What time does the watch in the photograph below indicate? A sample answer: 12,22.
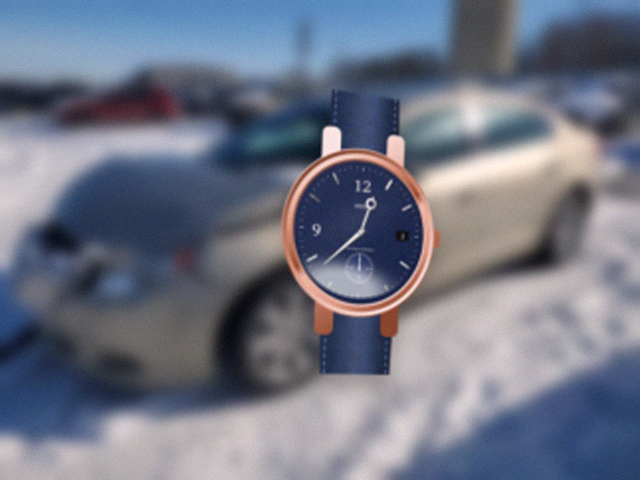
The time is 12,38
